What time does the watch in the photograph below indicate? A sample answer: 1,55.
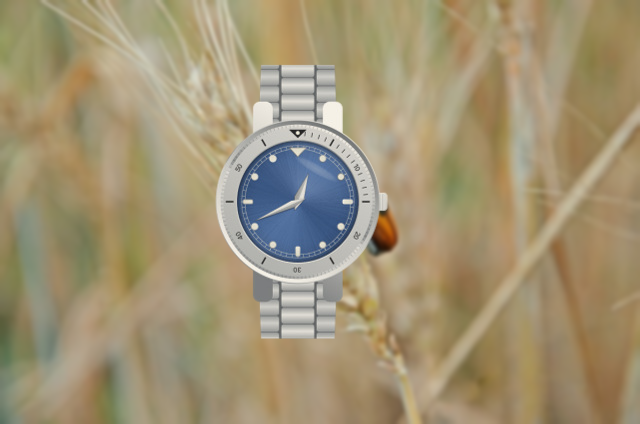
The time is 12,41
